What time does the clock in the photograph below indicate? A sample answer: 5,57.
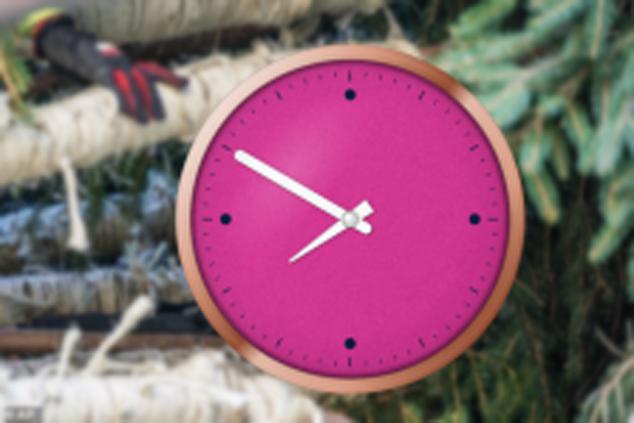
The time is 7,50
